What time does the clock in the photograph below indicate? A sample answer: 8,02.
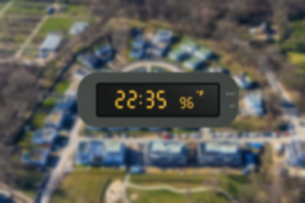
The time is 22,35
